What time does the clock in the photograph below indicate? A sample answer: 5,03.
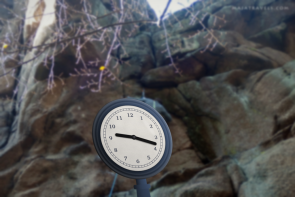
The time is 9,18
